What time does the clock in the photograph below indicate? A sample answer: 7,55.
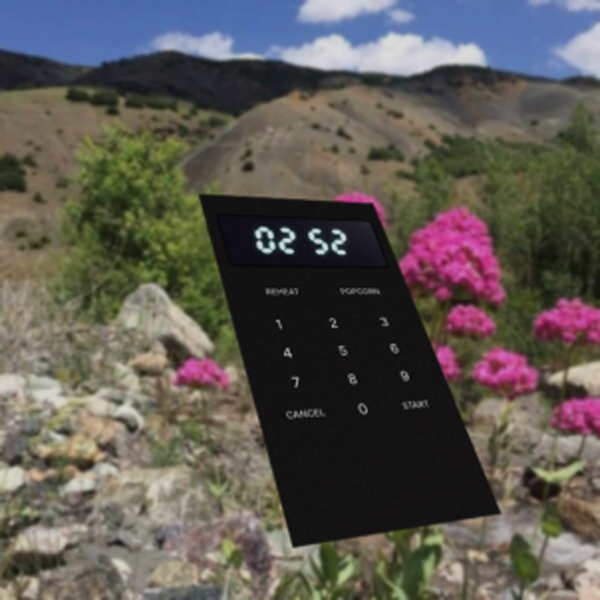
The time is 2,52
